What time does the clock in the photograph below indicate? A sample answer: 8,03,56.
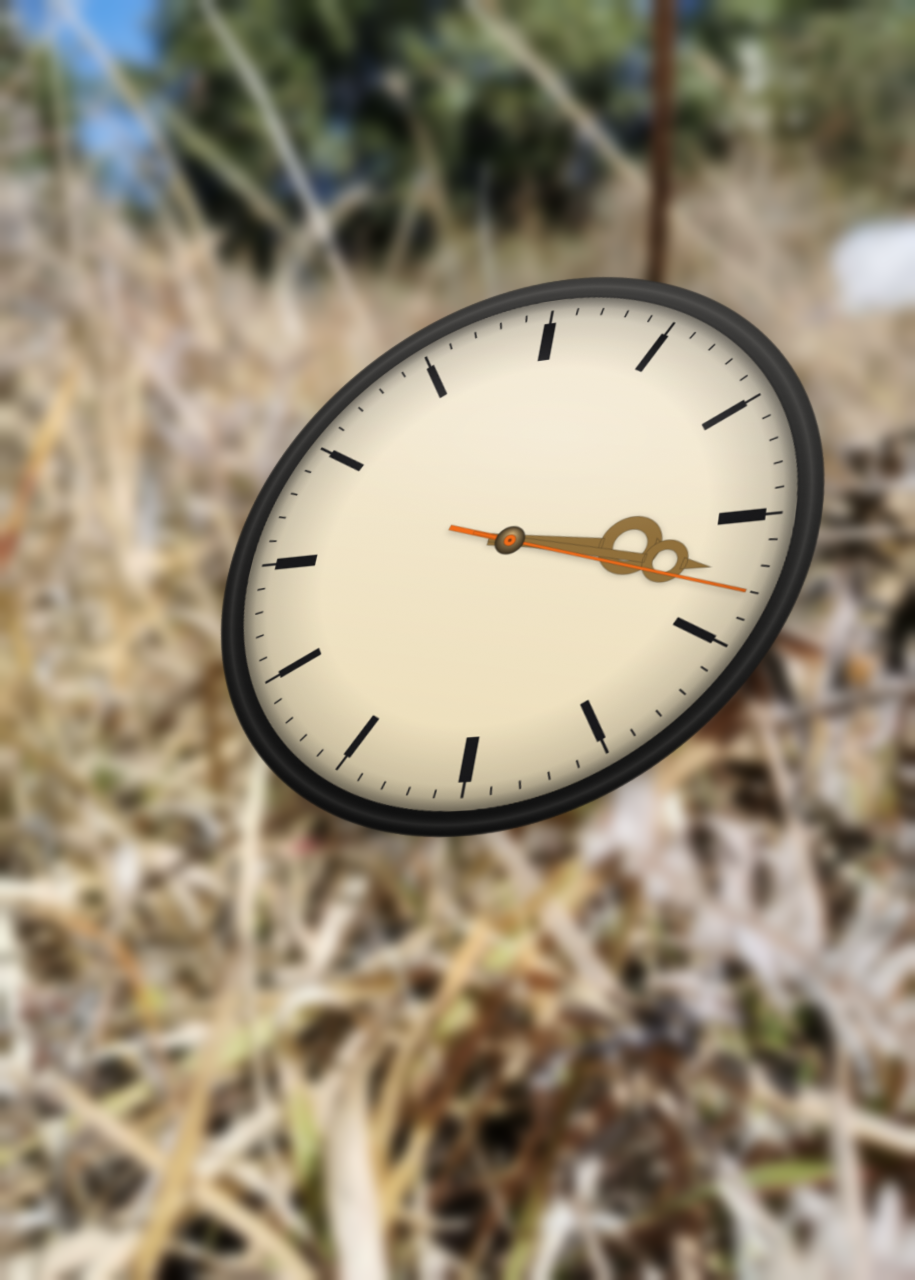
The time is 3,17,18
